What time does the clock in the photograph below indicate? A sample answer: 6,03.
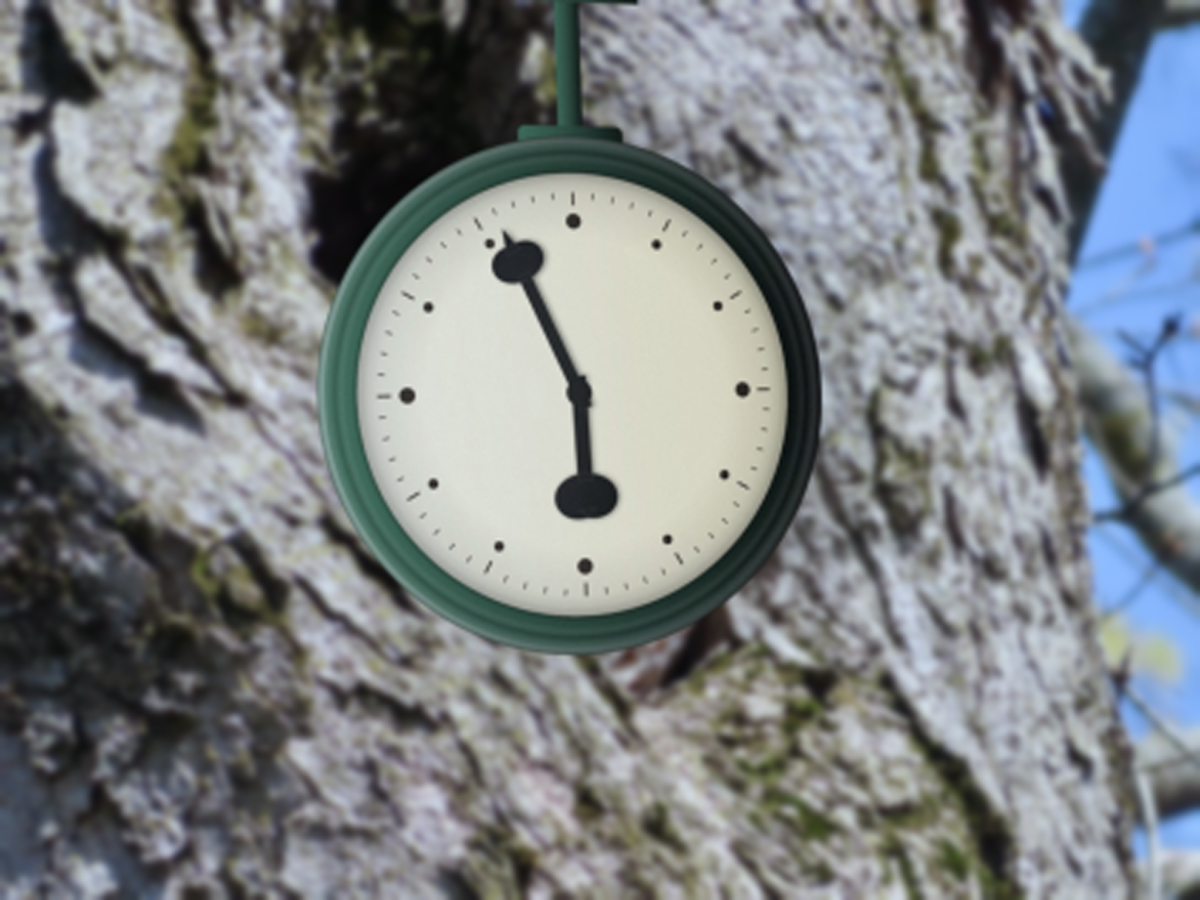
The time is 5,56
